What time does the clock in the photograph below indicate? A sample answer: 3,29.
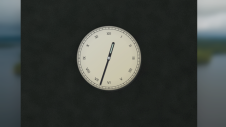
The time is 12,33
